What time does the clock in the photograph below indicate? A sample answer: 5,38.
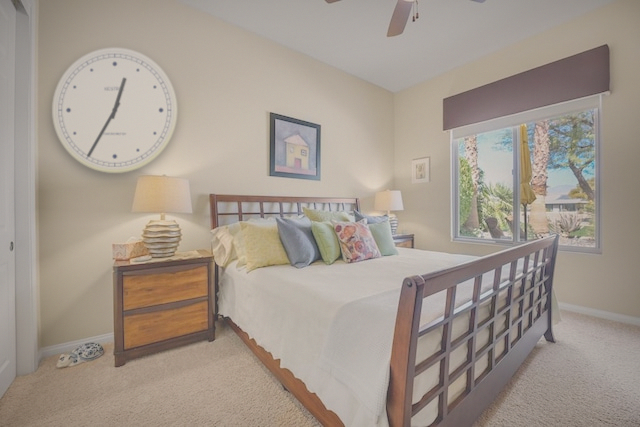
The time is 12,35
